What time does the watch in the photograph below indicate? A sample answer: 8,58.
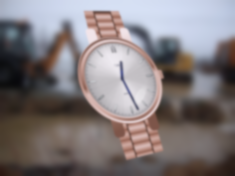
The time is 12,28
